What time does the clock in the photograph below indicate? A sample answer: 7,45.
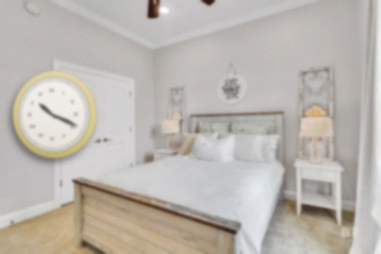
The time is 10,19
